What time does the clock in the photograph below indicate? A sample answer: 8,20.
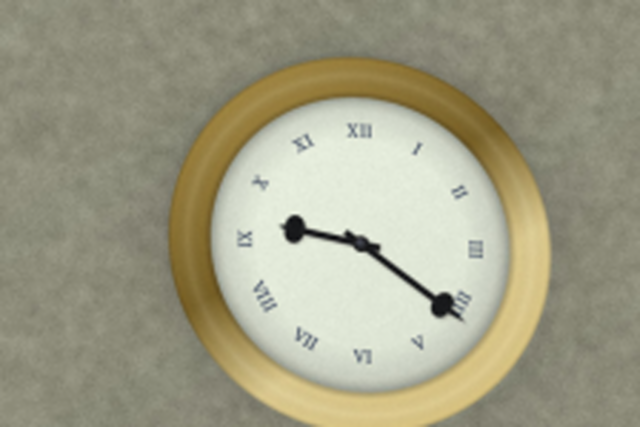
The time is 9,21
